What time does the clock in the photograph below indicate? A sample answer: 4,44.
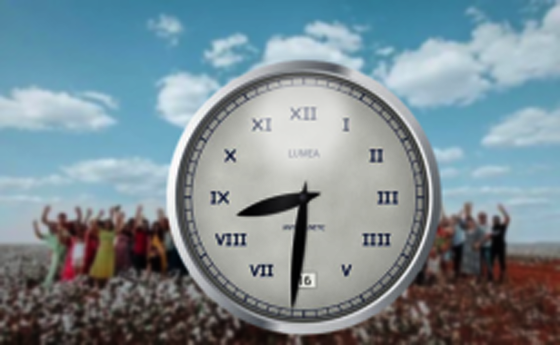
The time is 8,31
